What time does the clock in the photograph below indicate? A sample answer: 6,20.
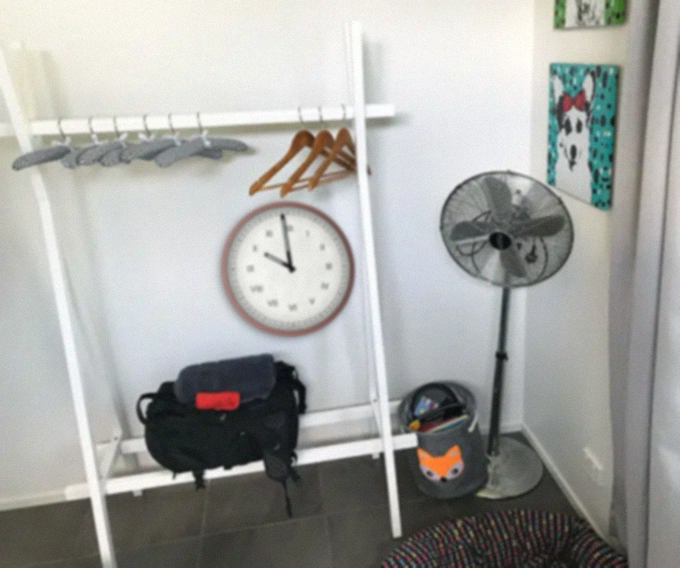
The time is 9,59
